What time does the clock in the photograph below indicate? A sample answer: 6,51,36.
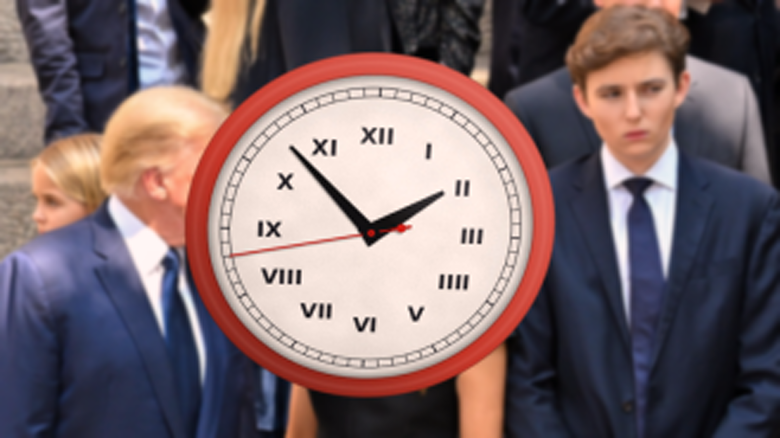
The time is 1,52,43
